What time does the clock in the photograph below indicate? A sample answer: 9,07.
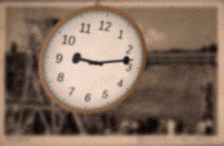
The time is 9,13
